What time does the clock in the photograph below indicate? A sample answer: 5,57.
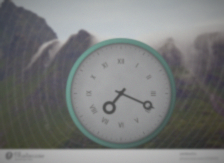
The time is 7,19
